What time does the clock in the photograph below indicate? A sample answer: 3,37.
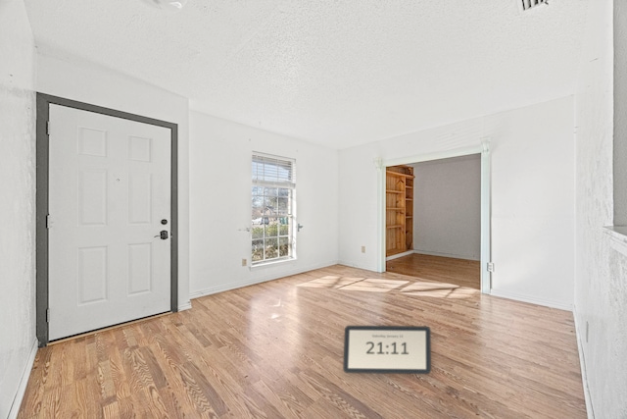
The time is 21,11
